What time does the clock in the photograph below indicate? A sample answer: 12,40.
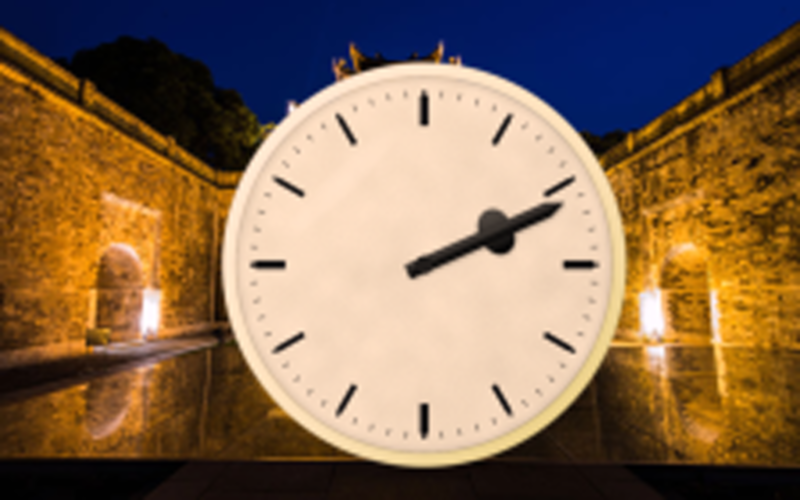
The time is 2,11
